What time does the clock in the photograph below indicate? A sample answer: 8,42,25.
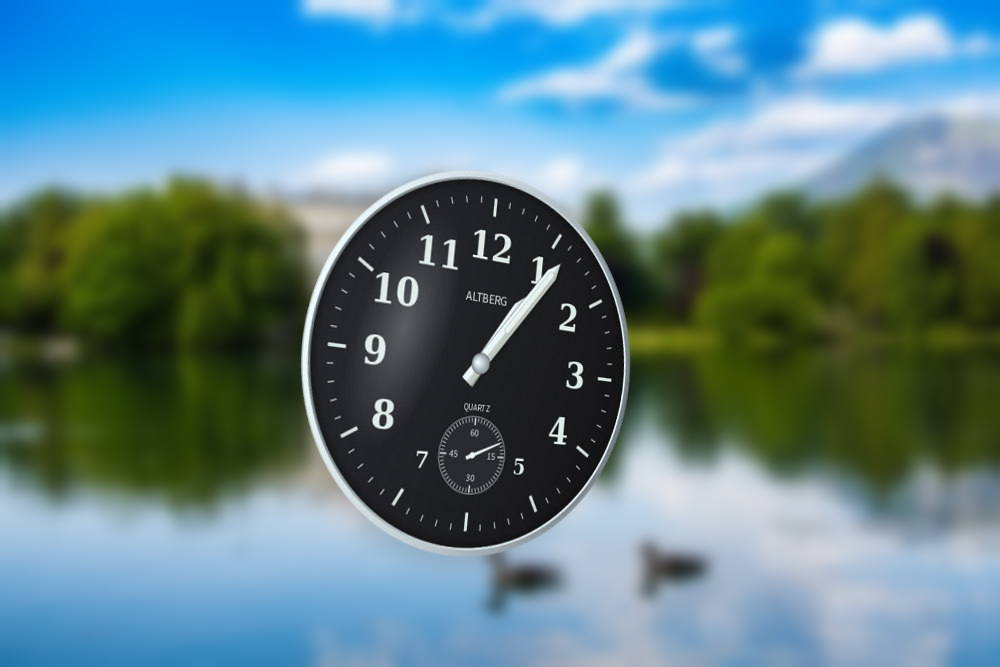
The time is 1,06,11
